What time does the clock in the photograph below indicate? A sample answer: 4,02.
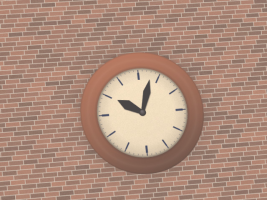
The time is 10,03
